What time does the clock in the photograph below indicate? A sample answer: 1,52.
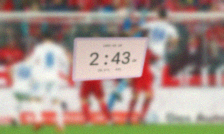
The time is 2,43
